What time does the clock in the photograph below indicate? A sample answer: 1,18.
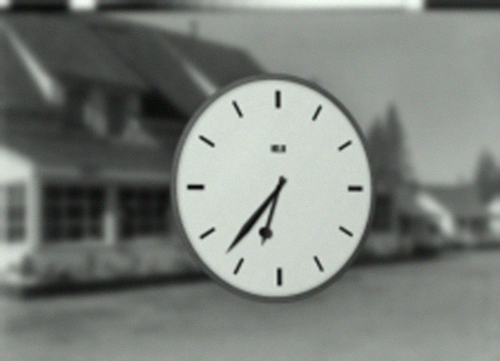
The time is 6,37
